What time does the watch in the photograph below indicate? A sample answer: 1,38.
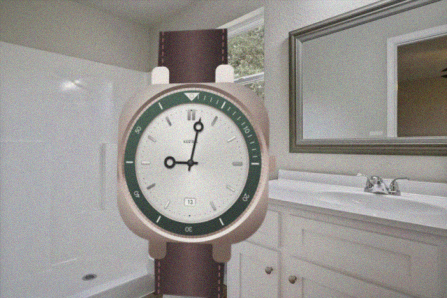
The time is 9,02
